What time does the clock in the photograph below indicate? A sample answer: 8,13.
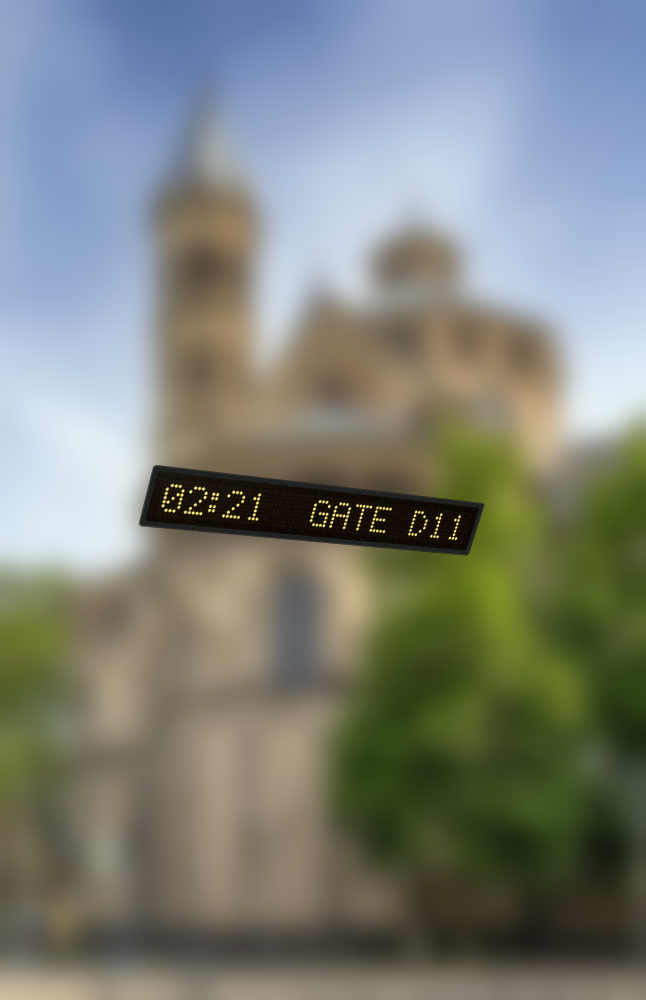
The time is 2,21
